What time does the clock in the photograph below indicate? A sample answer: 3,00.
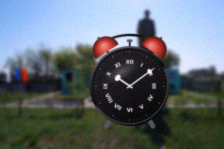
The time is 10,09
